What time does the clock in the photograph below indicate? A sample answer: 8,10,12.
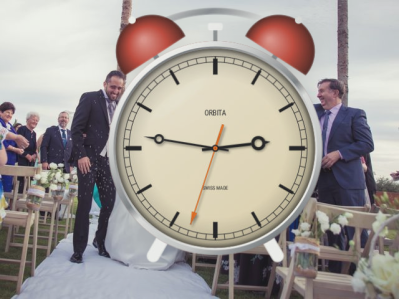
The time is 2,46,33
